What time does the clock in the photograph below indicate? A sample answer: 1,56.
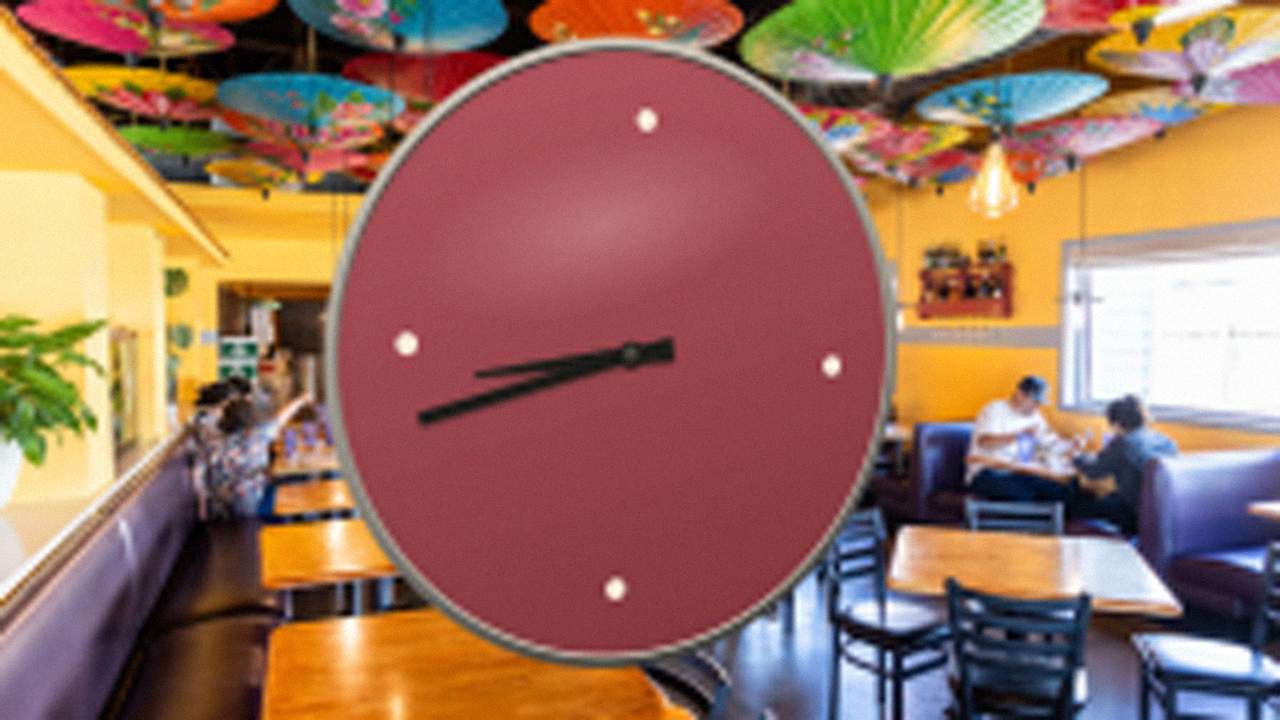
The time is 8,42
